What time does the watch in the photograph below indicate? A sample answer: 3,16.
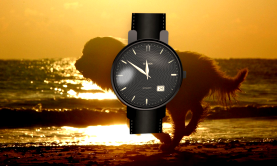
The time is 11,51
